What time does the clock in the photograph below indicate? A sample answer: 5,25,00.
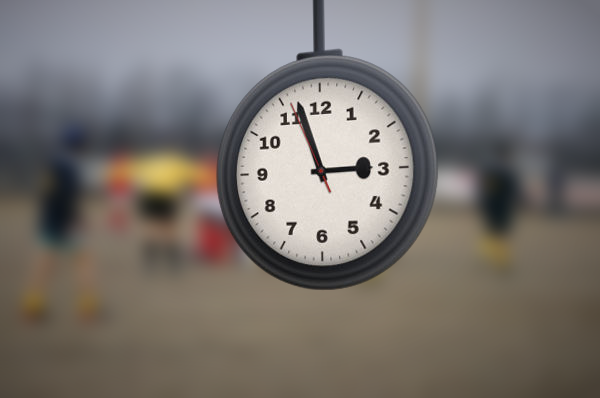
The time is 2,56,56
